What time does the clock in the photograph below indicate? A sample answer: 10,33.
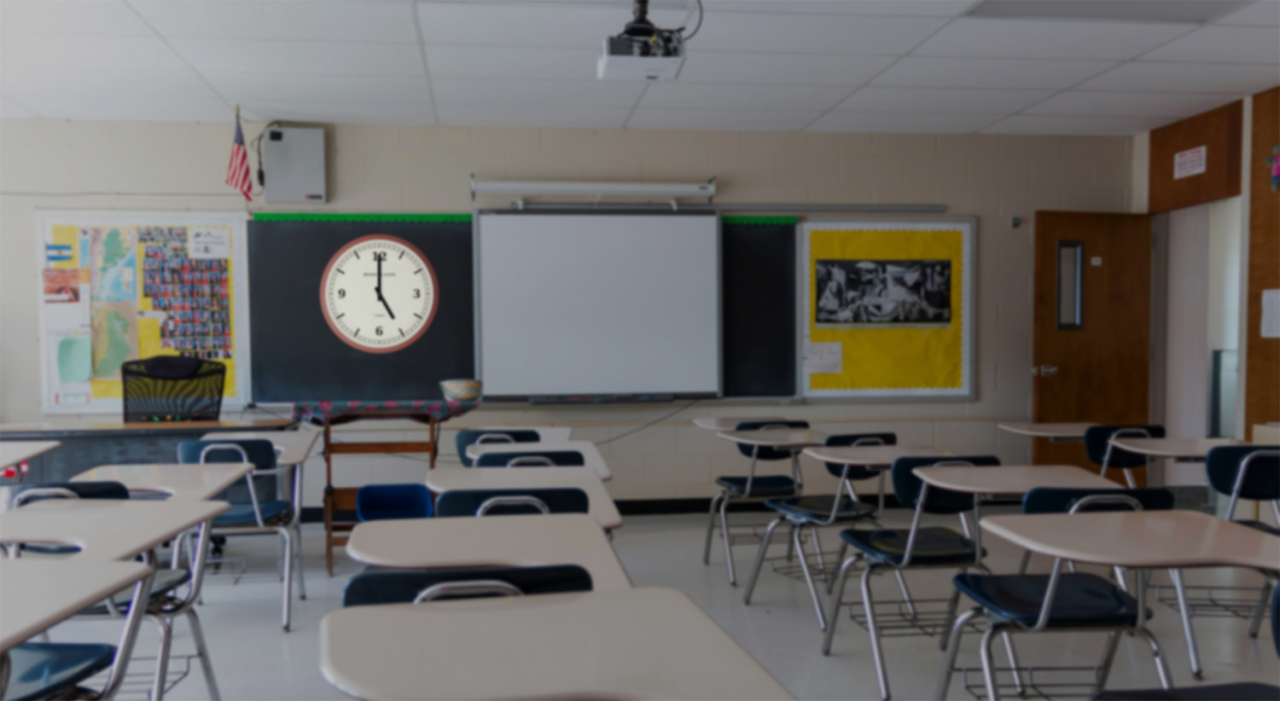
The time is 5,00
